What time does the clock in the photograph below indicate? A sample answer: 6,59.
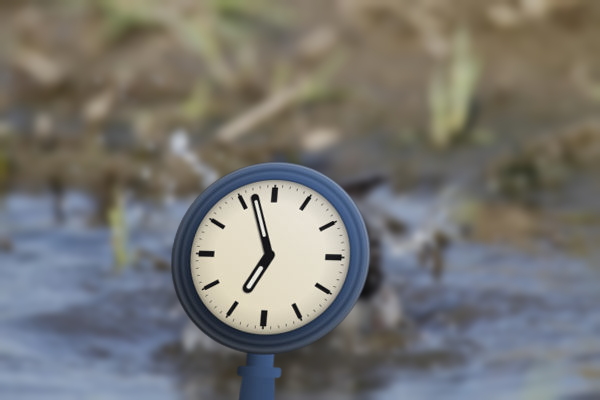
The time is 6,57
